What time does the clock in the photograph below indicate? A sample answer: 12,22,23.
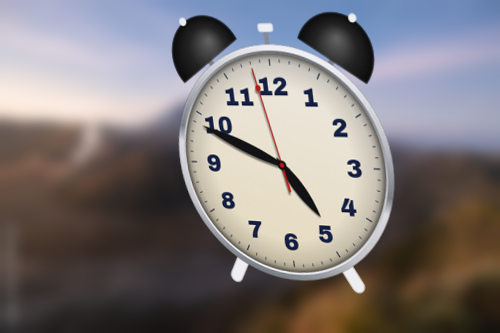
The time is 4,48,58
